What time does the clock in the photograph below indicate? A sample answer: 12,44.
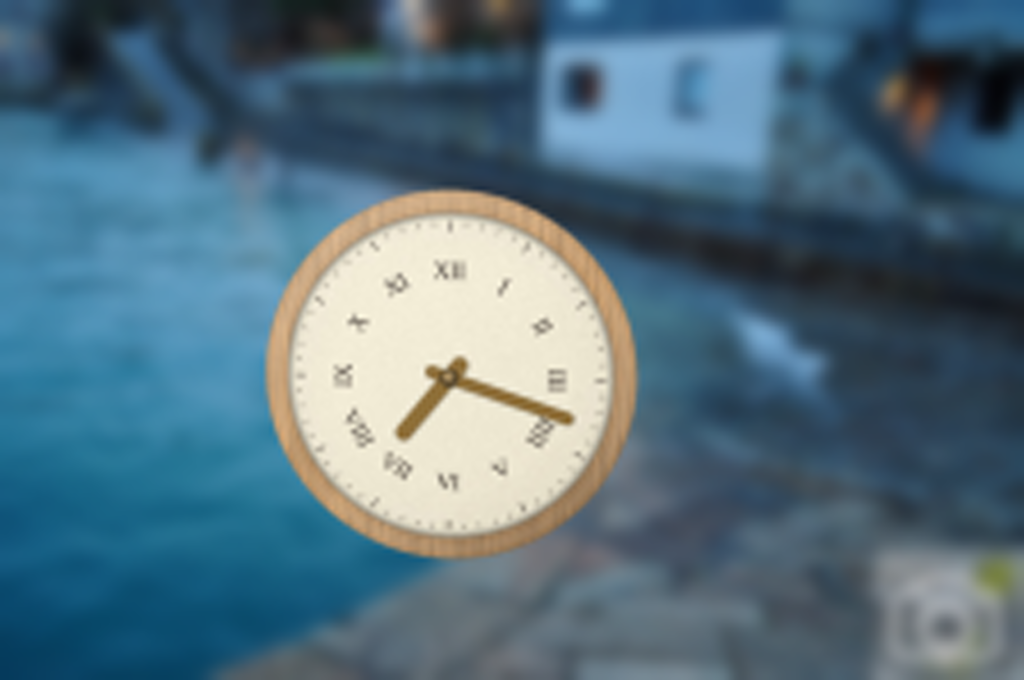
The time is 7,18
